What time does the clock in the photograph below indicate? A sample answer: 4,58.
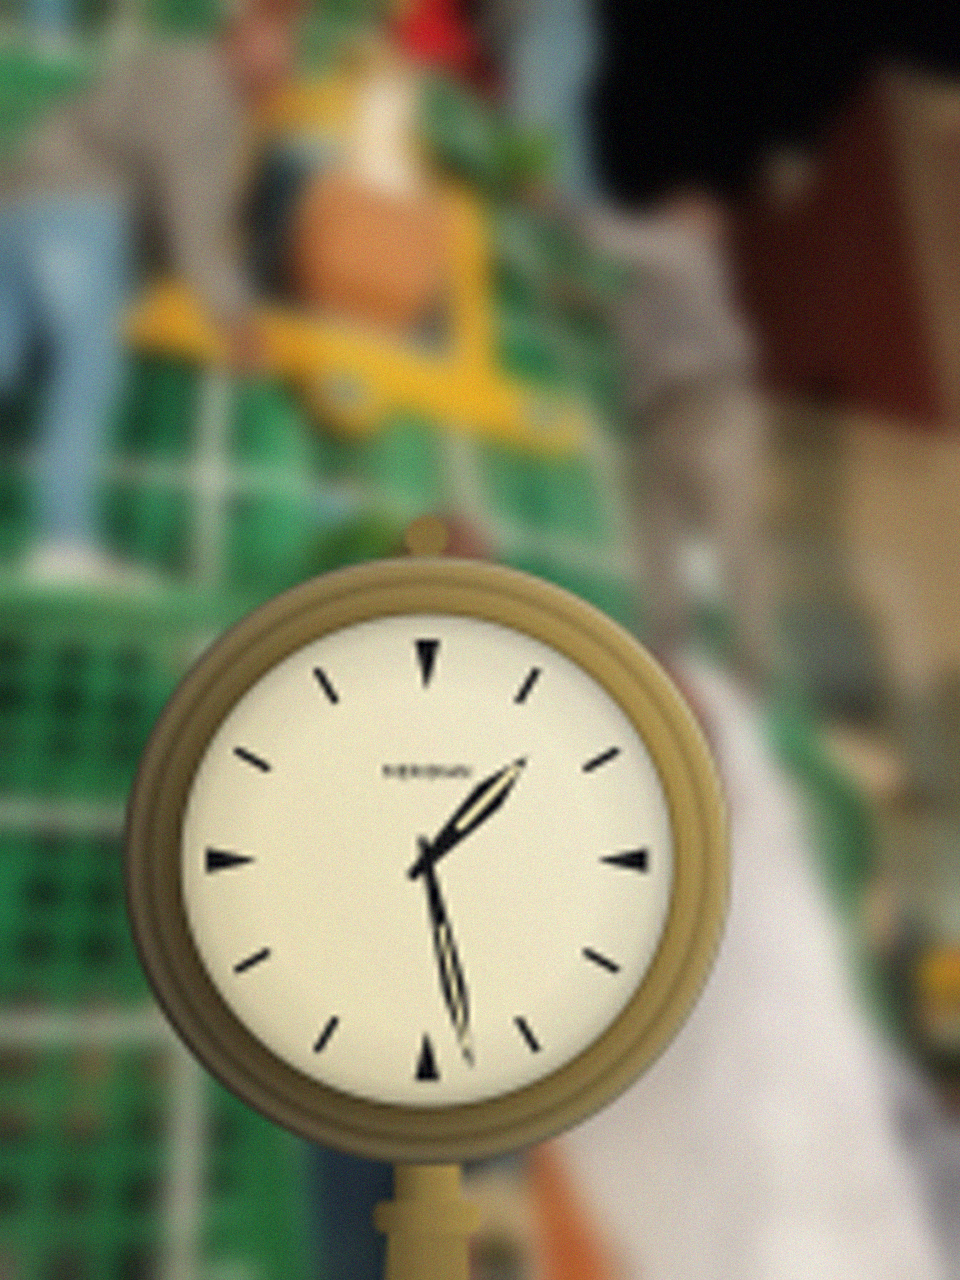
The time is 1,28
